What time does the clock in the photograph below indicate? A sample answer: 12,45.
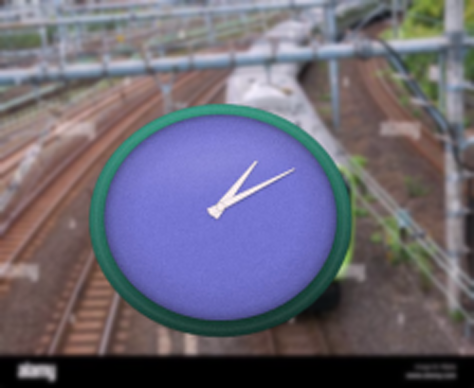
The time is 1,10
